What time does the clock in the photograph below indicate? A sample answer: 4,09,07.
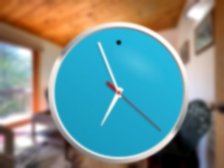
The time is 6,56,22
